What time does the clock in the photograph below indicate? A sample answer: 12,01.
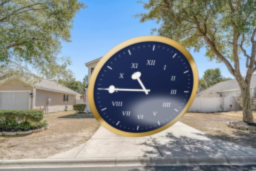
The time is 10,45
